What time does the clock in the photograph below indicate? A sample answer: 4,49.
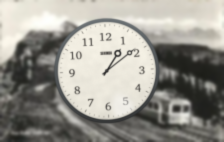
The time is 1,09
